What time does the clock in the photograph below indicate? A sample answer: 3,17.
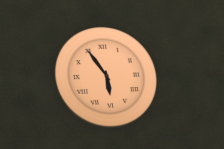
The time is 5,55
